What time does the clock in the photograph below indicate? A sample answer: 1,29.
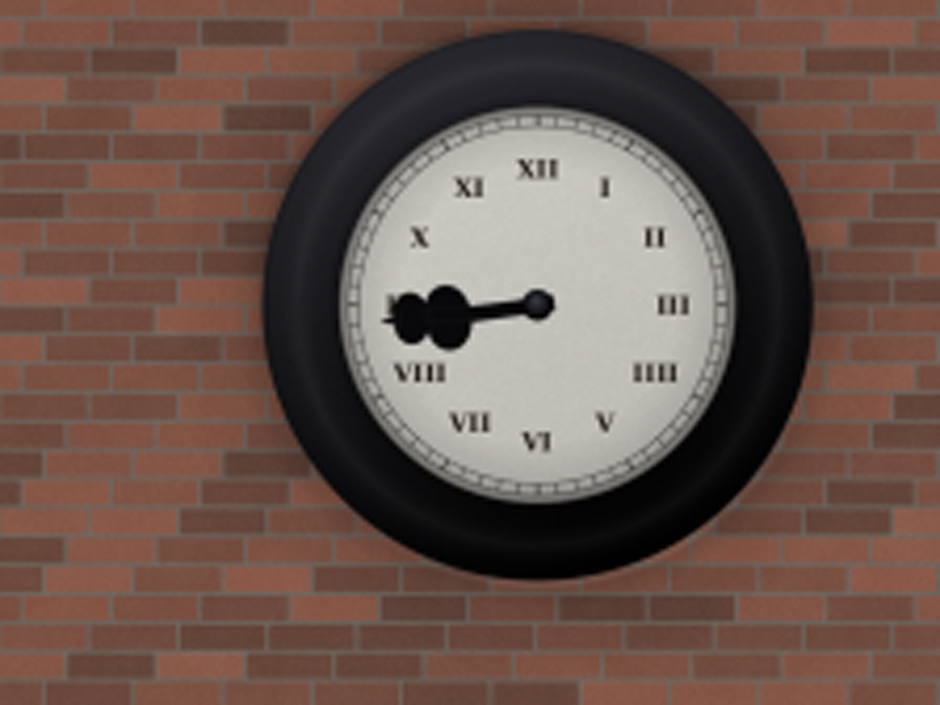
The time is 8,44
